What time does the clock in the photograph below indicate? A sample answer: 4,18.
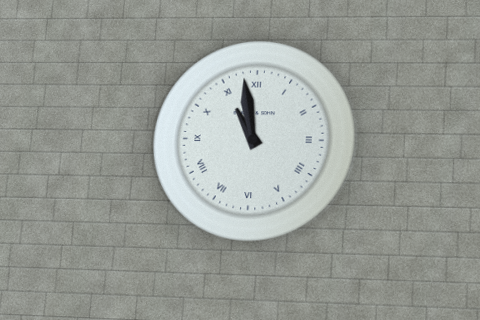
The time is 10,58
